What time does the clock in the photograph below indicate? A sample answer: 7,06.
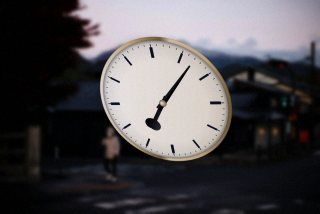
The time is 7,07
